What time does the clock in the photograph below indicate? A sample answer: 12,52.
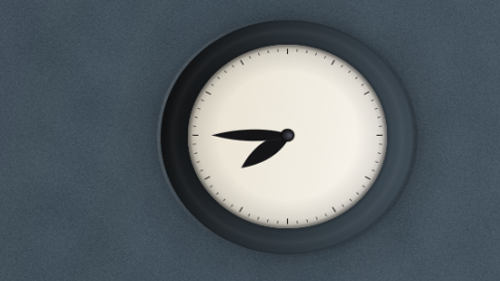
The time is 7,45
